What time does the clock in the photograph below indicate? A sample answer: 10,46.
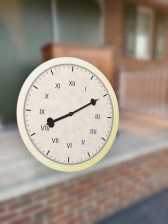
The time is 8,10
